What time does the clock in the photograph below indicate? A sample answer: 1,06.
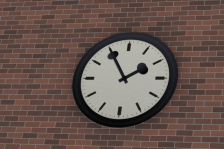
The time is 1,55
